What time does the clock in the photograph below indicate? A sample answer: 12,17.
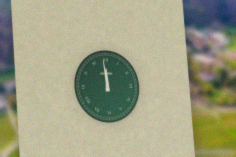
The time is 11,59
